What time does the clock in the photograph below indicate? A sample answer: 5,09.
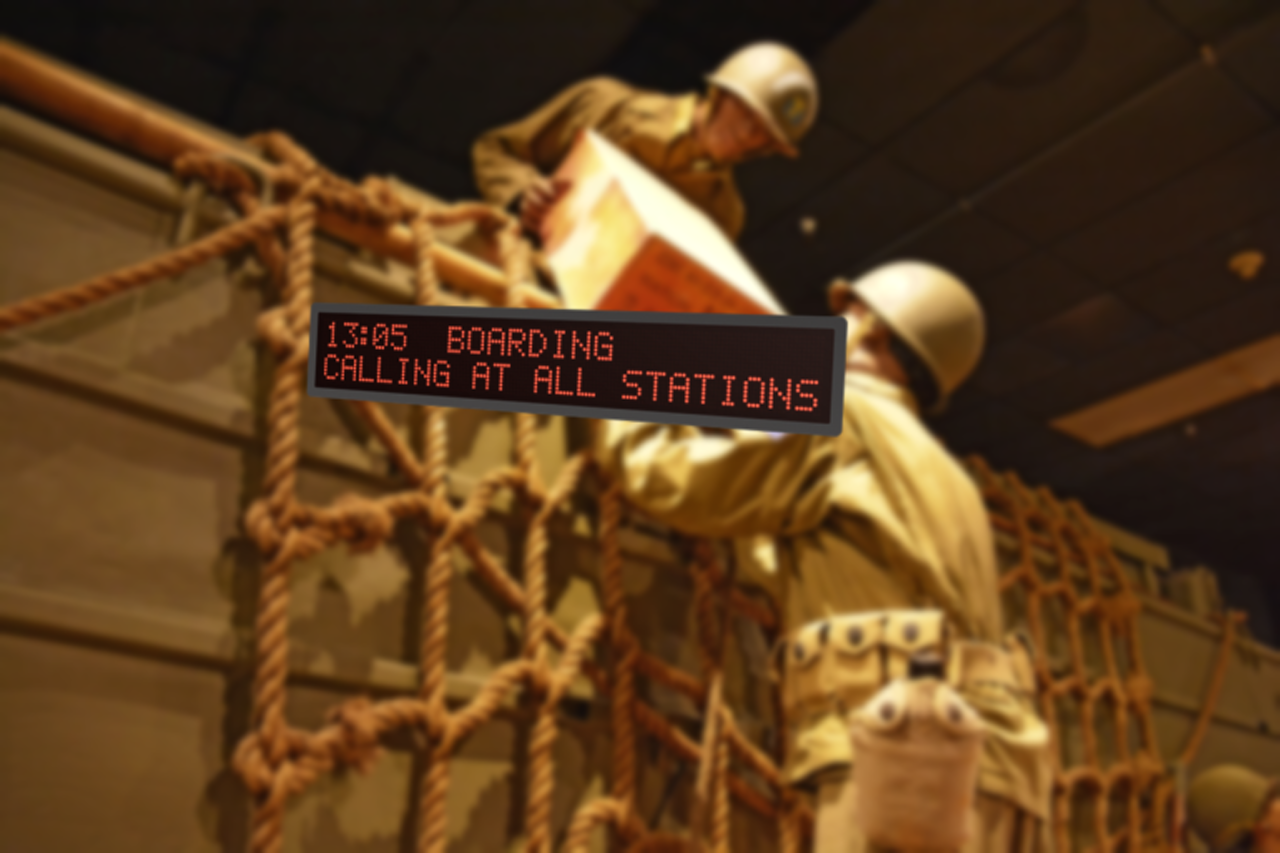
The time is 13,05
